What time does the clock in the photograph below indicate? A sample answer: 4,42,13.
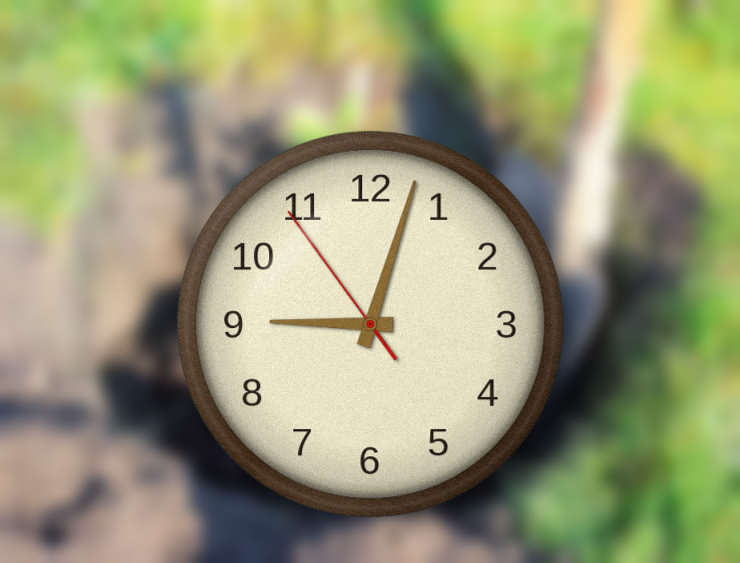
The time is 9,02,54
